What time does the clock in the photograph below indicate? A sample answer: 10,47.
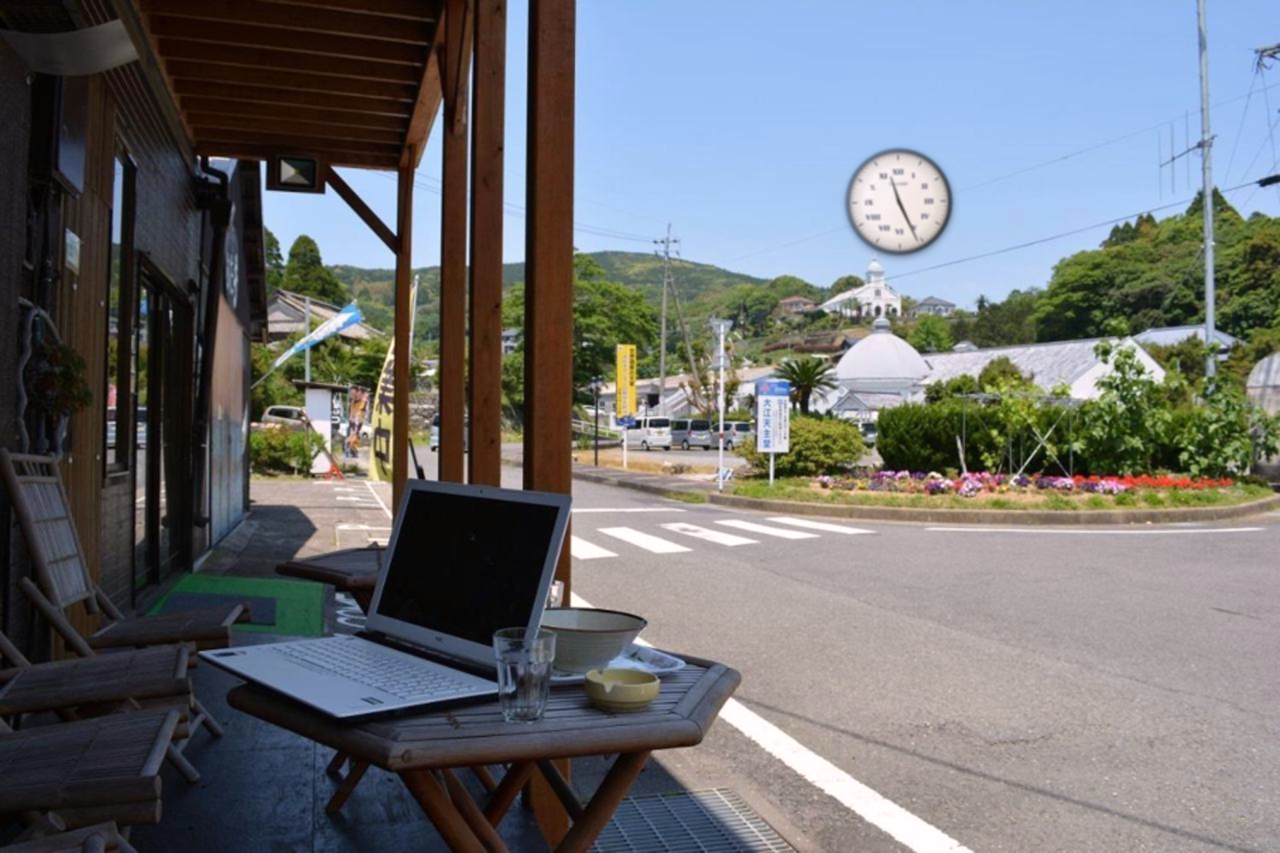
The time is 11,26
